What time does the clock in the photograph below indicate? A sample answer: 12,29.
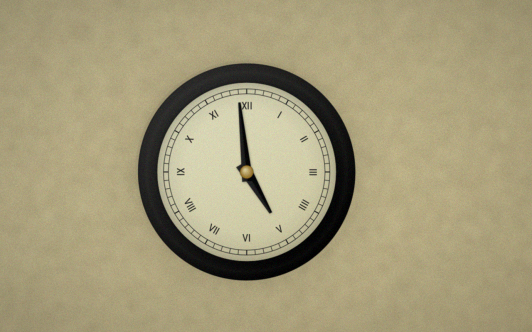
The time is 4,59
